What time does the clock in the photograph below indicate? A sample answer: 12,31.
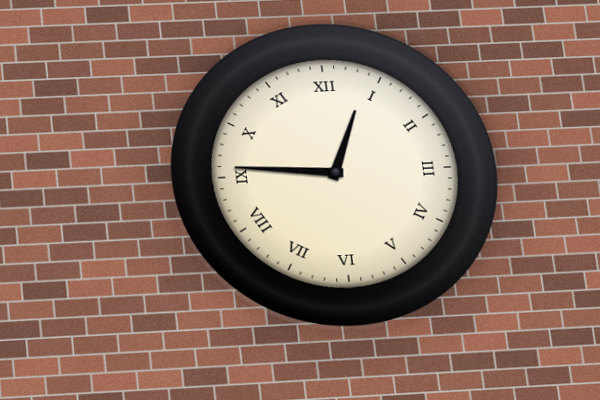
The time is 12,46
